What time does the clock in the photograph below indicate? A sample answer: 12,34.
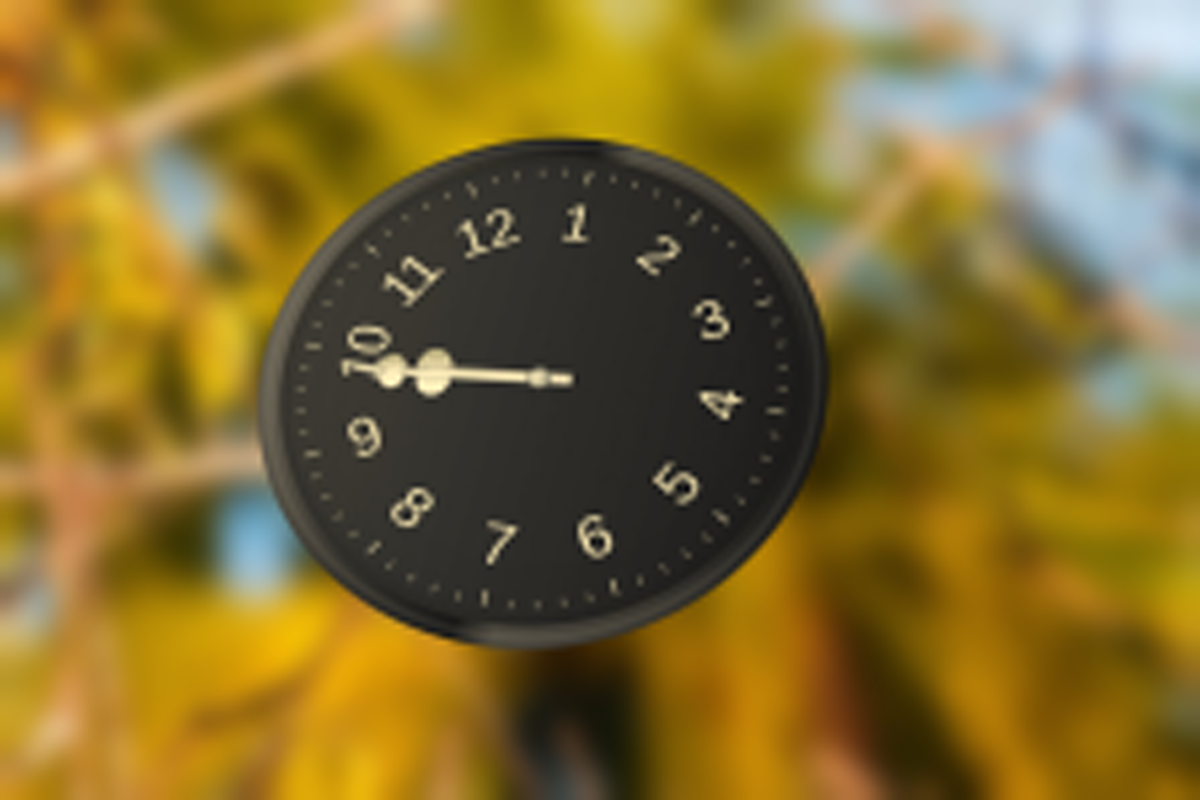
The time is 9,49
